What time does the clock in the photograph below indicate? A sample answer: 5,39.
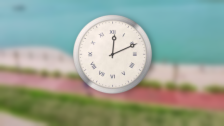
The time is 12,11
